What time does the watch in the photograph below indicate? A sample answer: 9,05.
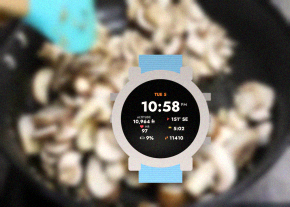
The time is 10,58
